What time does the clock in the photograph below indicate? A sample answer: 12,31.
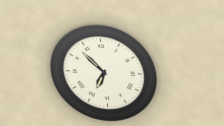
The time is 6,53
